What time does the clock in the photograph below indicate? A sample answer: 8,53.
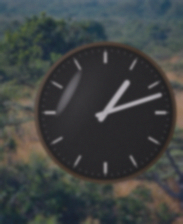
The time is 1,12
